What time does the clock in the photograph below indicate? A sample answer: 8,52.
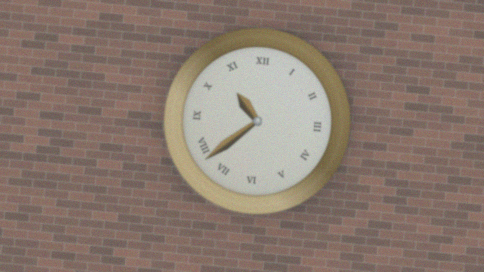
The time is 10,38
